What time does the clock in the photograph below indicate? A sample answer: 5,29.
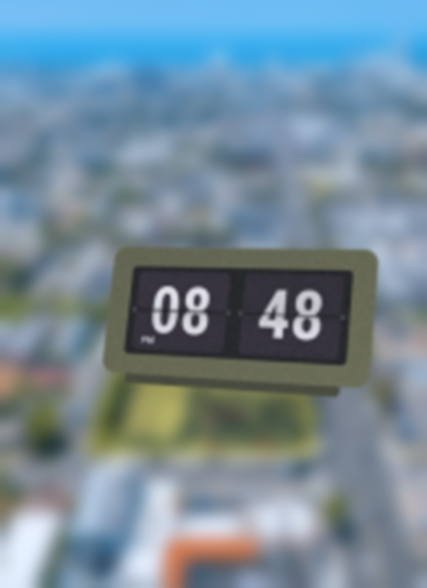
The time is 8,48
